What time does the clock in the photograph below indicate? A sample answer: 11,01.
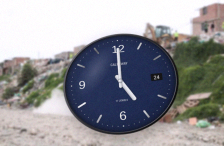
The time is 5,00
